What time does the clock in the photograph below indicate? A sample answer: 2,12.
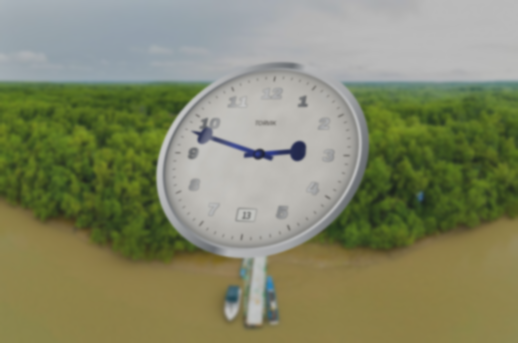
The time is 2,48
